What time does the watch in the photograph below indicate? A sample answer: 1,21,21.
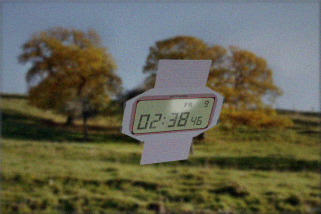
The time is 2,38,46
